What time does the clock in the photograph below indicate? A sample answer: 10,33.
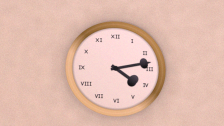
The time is 4,13
